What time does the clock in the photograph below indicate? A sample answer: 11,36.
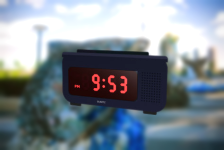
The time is 9,53
